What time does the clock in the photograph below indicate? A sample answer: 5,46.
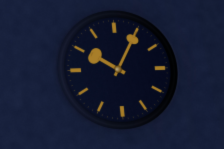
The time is 10,05
